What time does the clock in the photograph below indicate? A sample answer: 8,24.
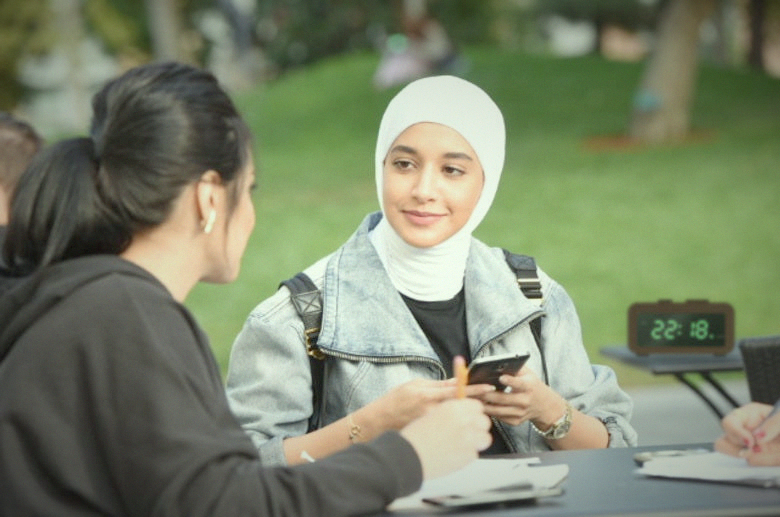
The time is 22,18
